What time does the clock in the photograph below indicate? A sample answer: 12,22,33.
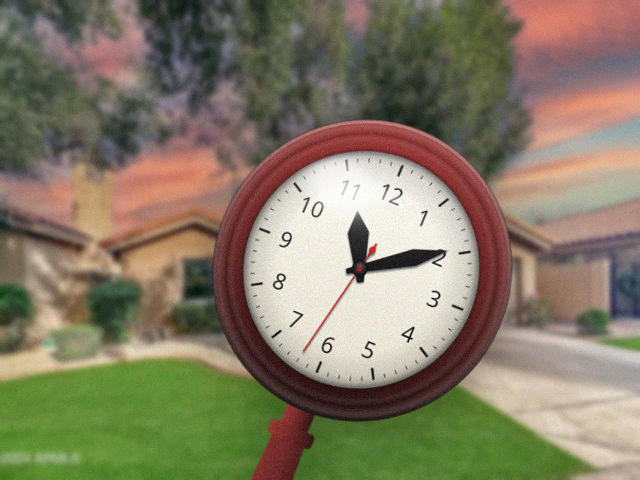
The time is 11,09,32
